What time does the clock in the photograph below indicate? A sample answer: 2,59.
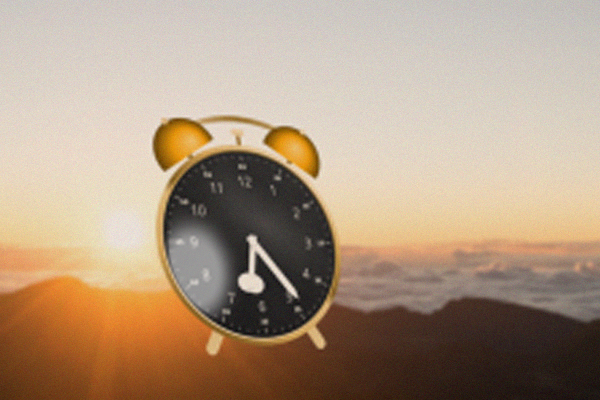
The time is 6,24
